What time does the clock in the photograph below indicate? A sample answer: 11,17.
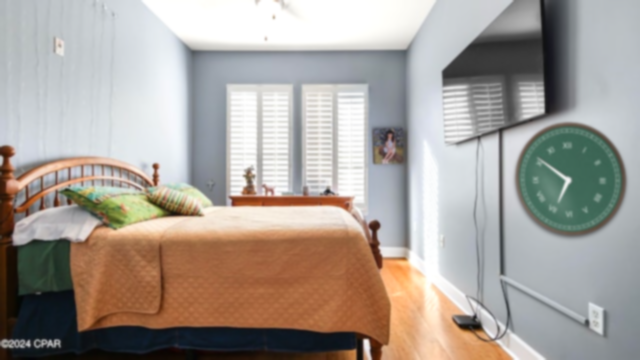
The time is 6,51
